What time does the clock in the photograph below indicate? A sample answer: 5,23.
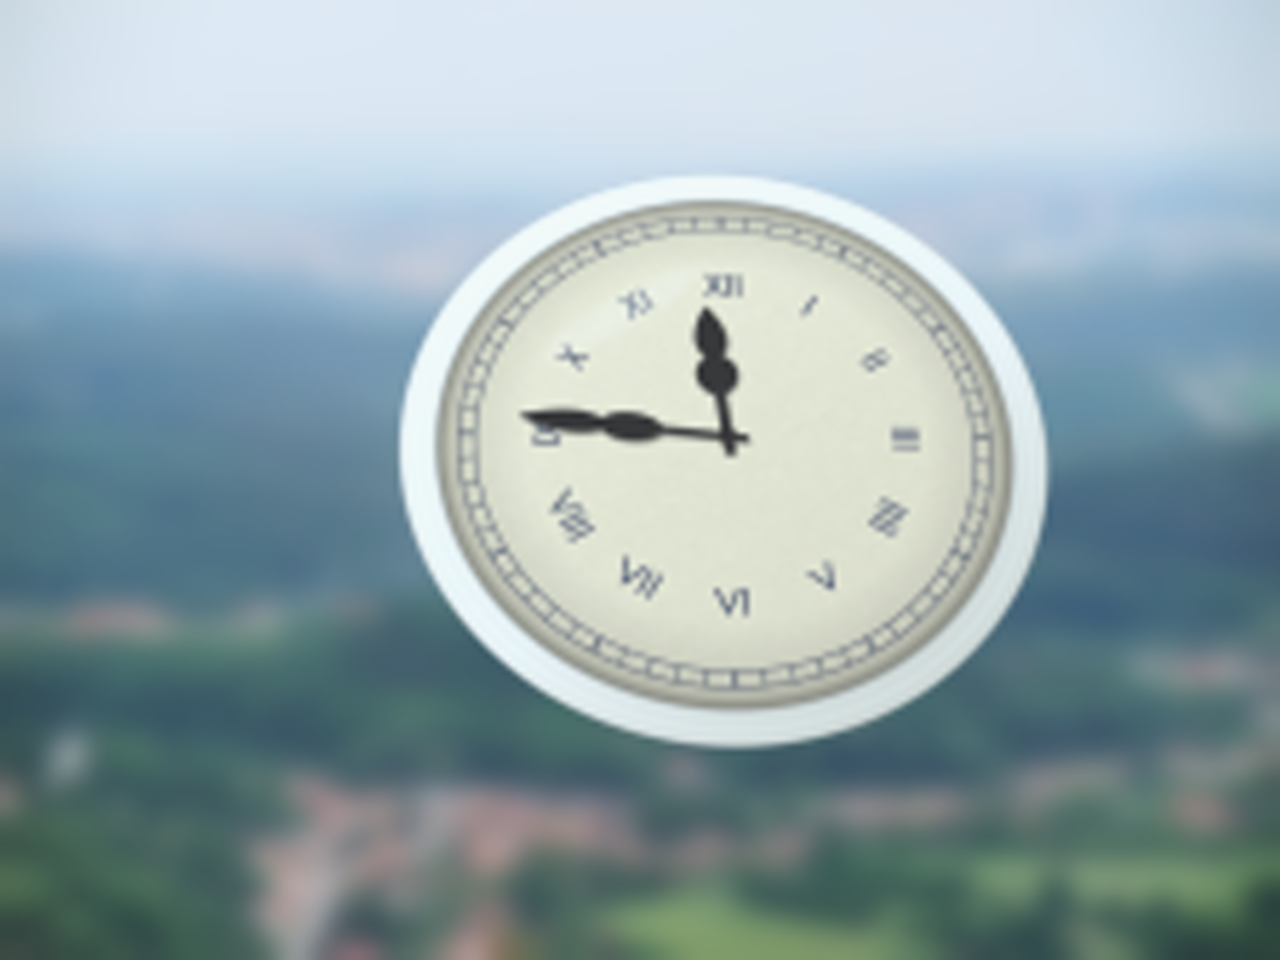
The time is 11,46
